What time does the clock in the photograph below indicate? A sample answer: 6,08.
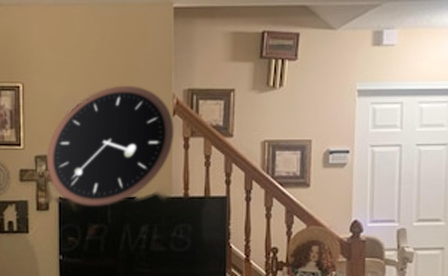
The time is 3,36
